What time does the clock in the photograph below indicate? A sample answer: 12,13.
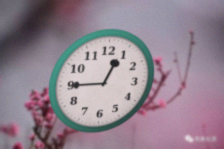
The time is 12,45
